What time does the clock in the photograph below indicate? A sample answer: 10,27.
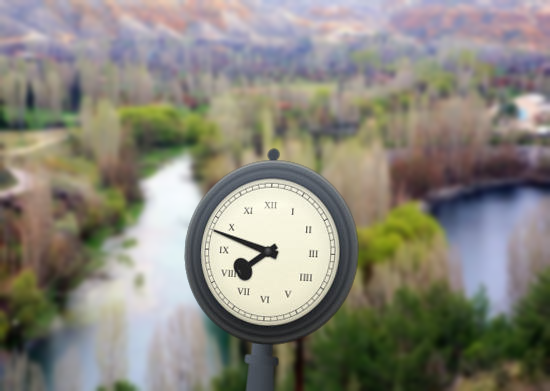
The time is 7,48
